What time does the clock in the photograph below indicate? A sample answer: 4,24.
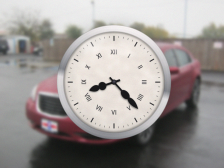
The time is 8,23
